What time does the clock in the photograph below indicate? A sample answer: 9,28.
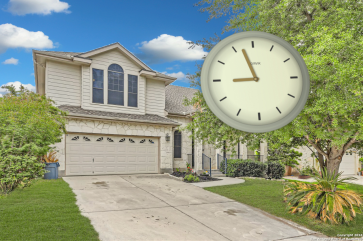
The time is 8,57
